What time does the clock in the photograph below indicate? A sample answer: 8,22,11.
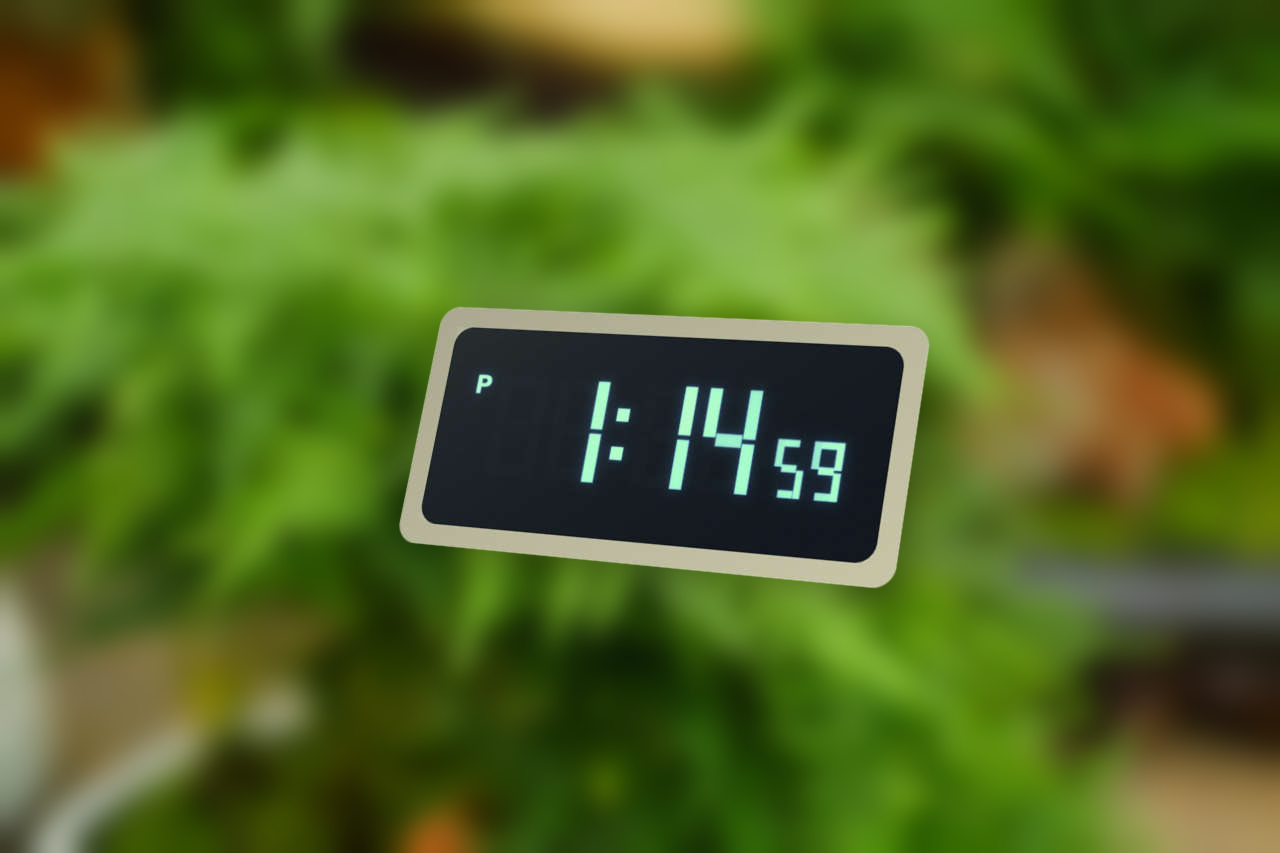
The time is 1,14,59
